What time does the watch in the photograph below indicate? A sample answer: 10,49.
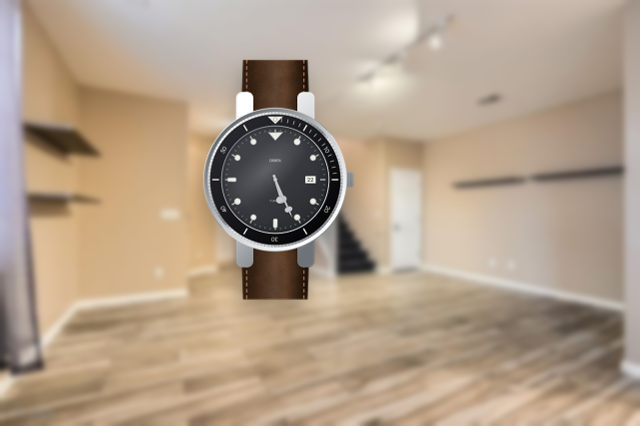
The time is 5,26
